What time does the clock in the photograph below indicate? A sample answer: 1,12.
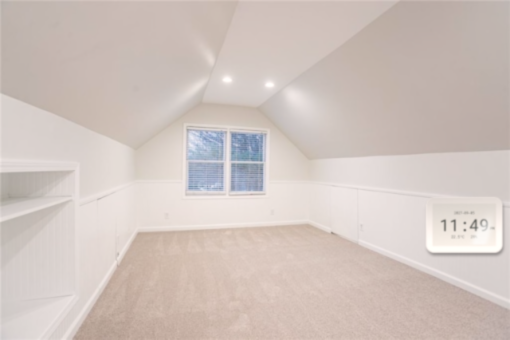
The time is 11,49
